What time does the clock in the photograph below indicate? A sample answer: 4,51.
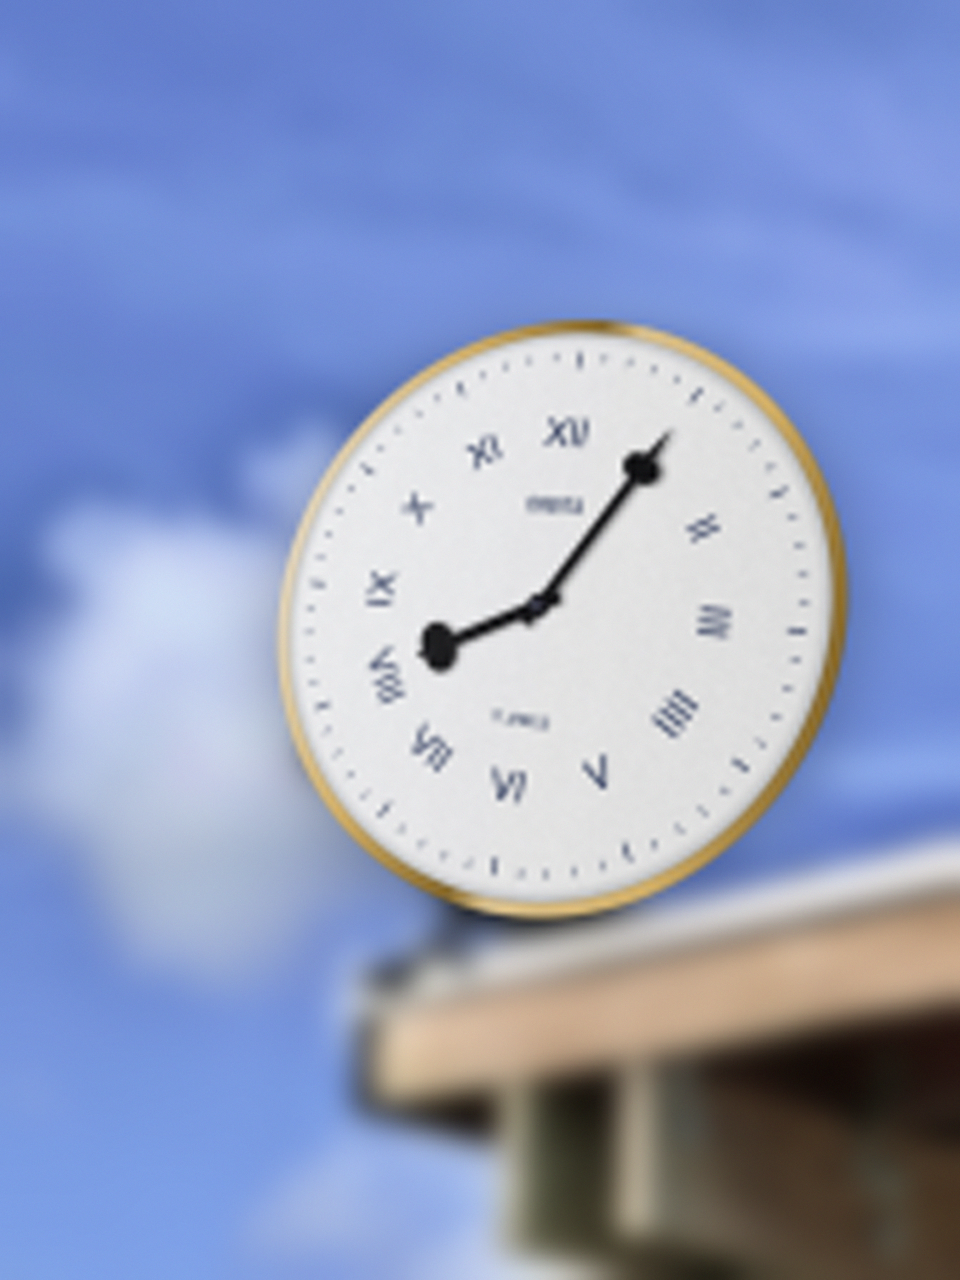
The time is 8,05
